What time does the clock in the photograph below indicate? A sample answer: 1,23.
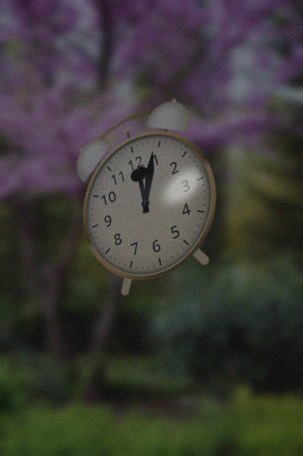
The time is 12,04
